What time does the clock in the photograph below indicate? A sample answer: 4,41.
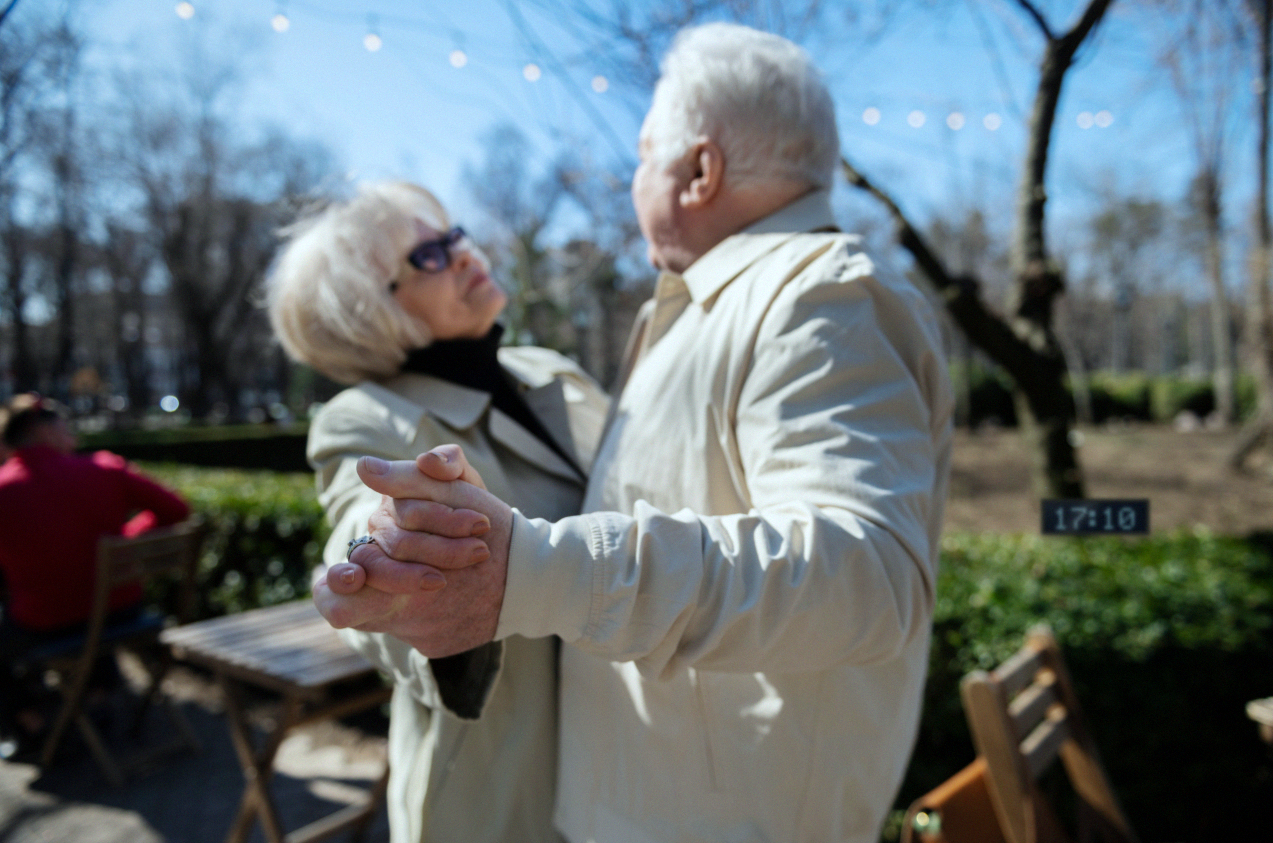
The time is 17,10
